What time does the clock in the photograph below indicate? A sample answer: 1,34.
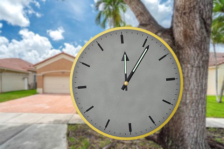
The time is 12,06
